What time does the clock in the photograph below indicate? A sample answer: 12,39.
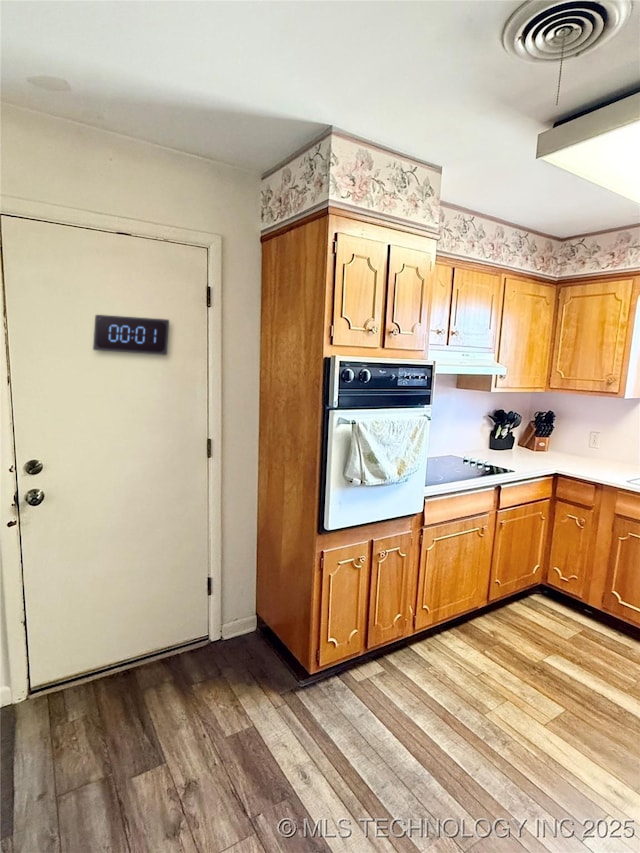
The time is 0,01
